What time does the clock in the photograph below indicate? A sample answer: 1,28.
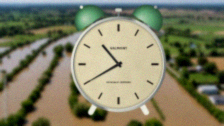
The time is 10,40
